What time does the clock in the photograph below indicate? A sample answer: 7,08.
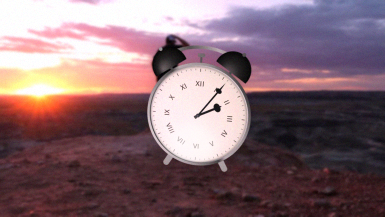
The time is 2,06
